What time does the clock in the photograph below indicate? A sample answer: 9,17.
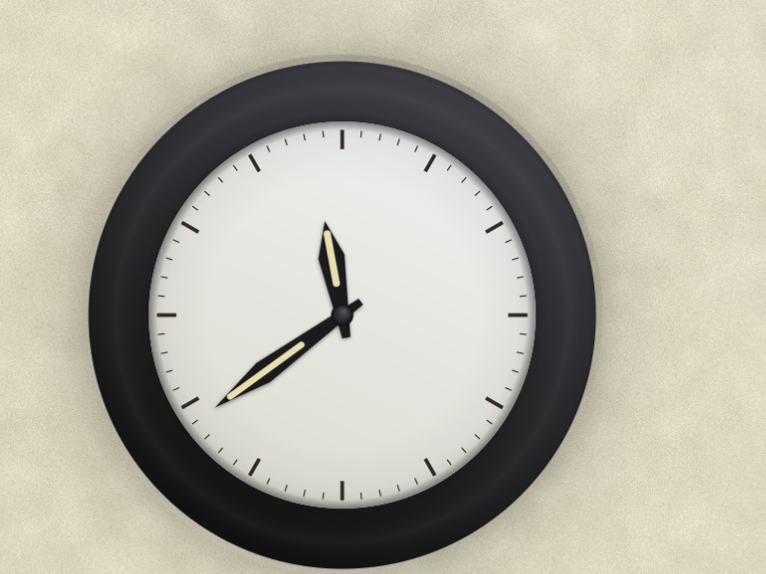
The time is 11,39
